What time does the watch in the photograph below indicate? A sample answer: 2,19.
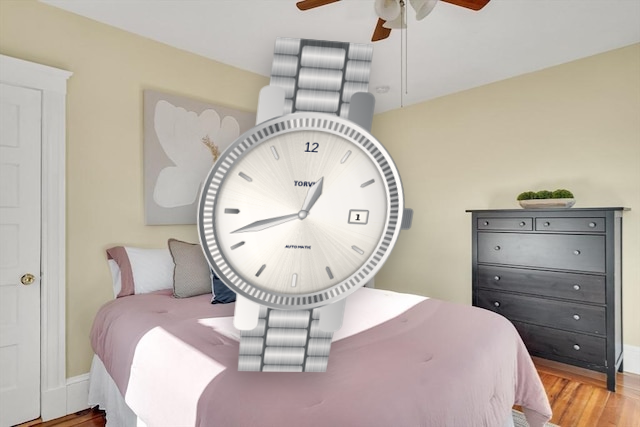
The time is 12,42
